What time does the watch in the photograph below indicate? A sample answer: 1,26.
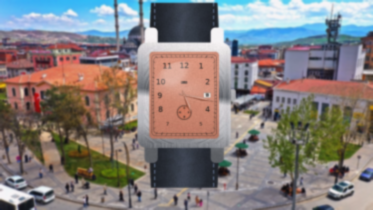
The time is 5,17
